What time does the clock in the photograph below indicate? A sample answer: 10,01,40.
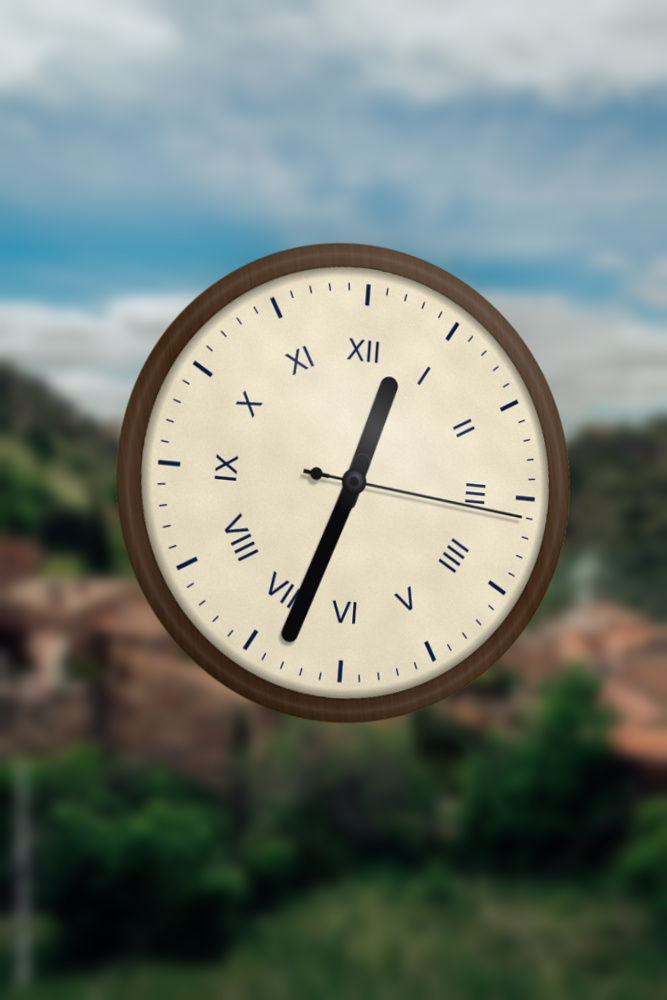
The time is 12,33,16
